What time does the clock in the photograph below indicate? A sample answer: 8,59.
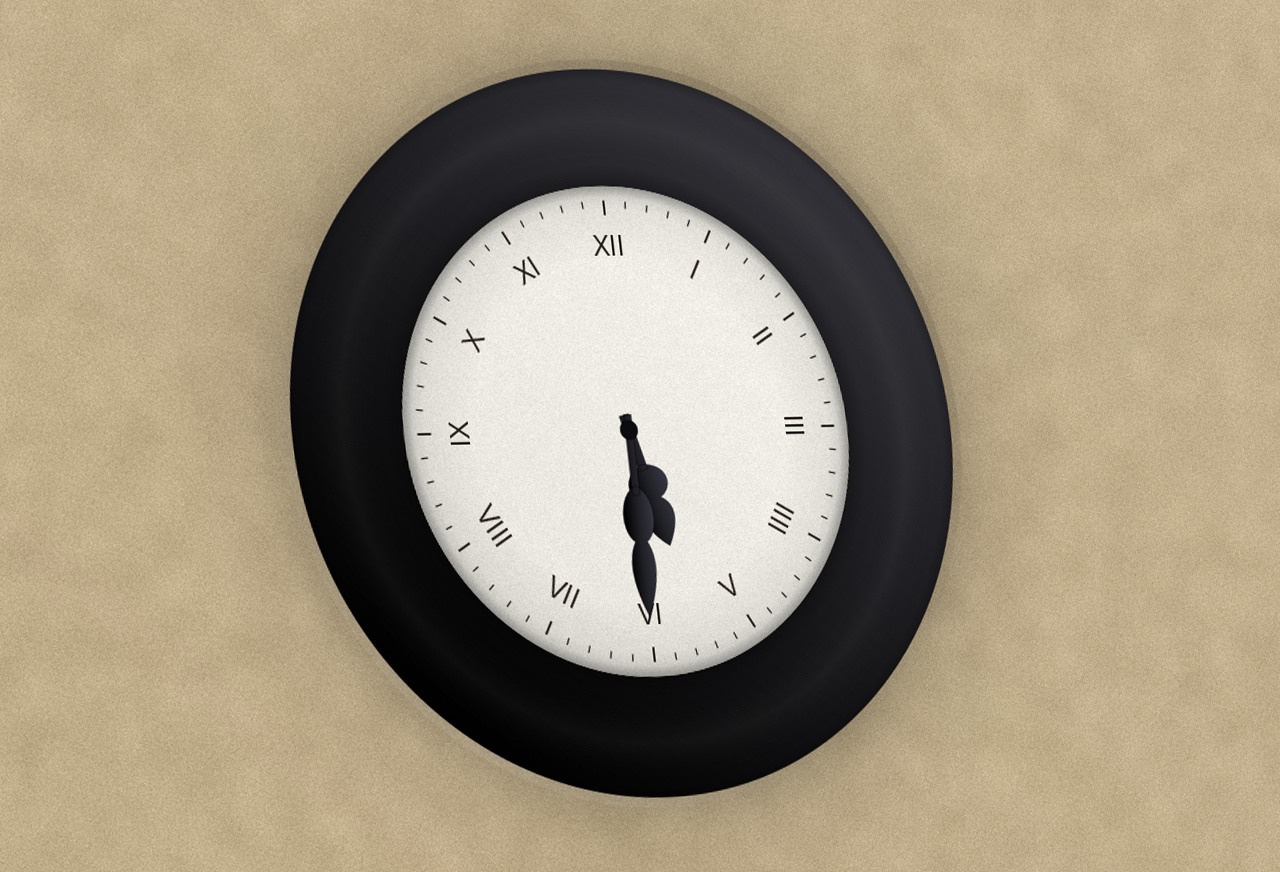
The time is 5,30
